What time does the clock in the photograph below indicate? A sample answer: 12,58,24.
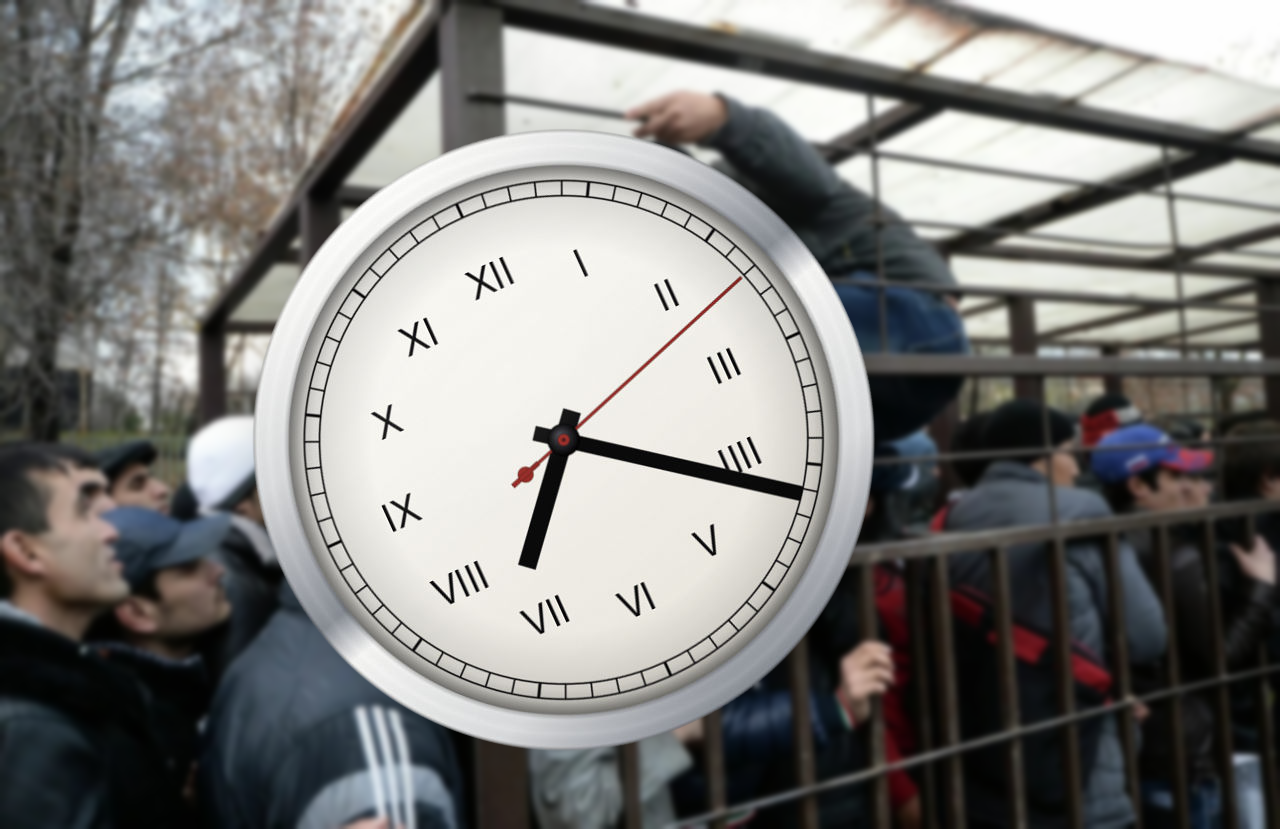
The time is 7,21,12
